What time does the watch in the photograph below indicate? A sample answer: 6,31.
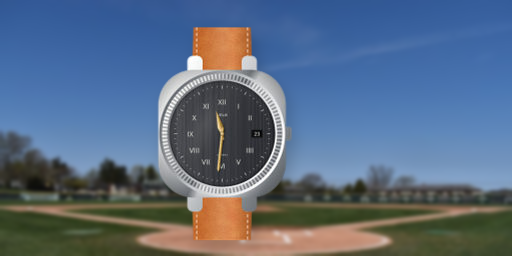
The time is 11,31
